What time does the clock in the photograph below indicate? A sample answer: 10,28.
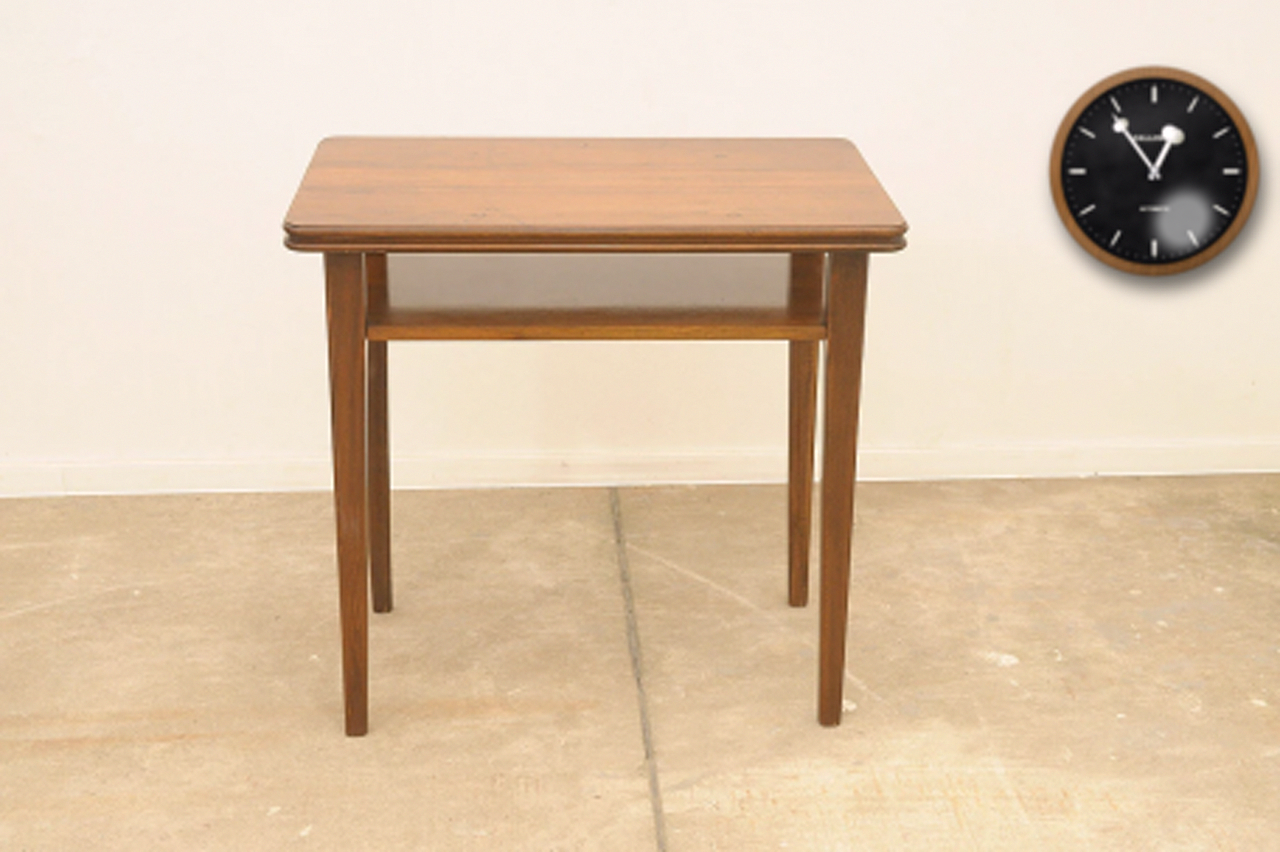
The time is 12,54
